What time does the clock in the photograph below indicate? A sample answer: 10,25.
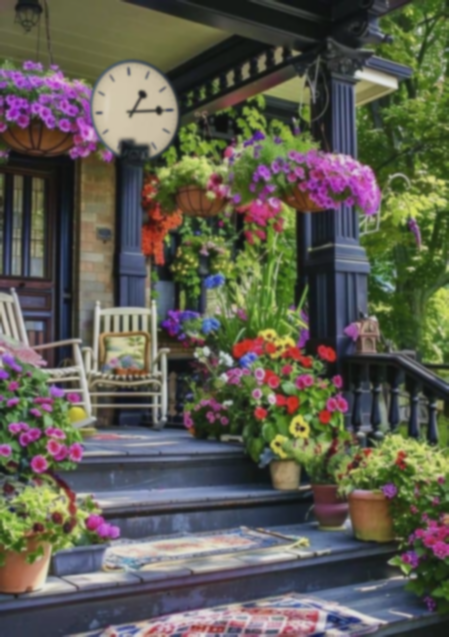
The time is 1,15
